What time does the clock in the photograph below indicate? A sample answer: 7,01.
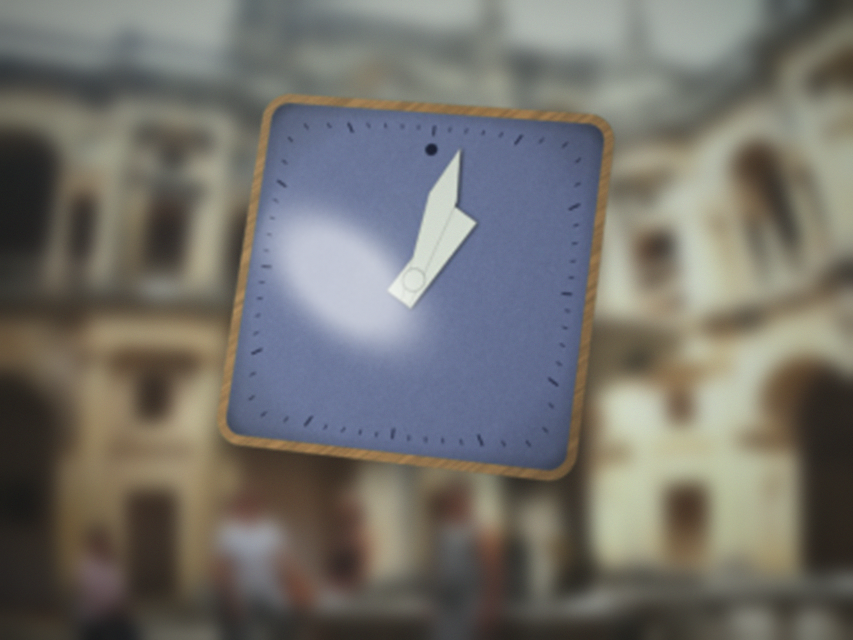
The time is 1,02
